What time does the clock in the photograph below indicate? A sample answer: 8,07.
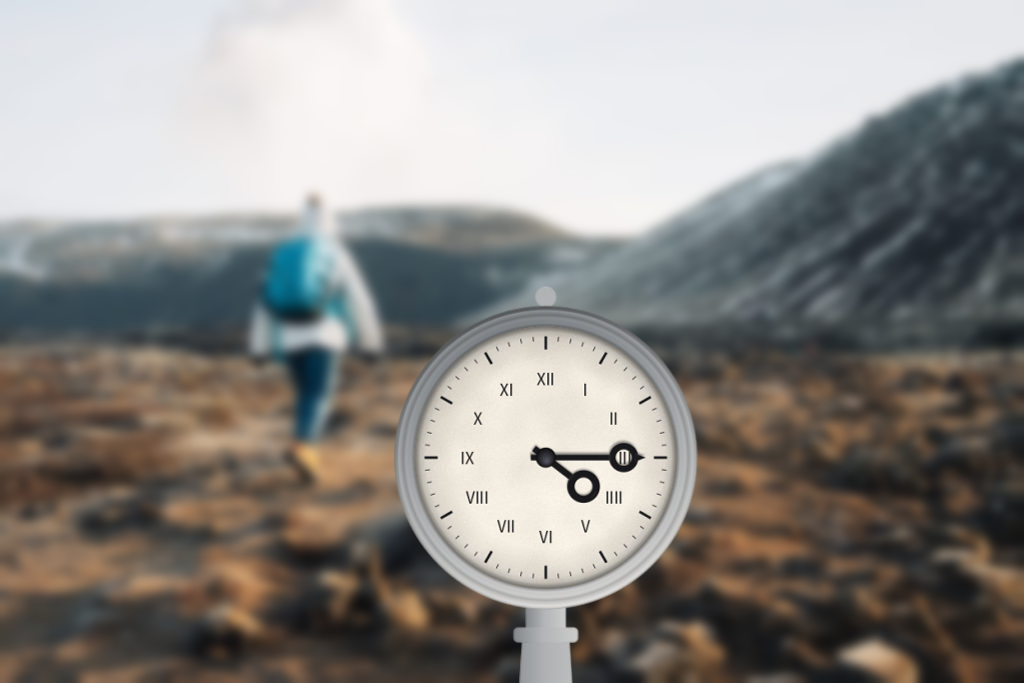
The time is 4,15
